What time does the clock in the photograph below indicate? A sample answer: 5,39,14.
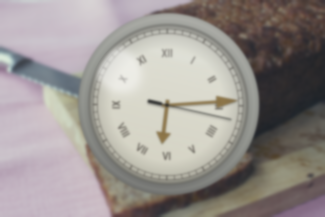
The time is 6,14,17
